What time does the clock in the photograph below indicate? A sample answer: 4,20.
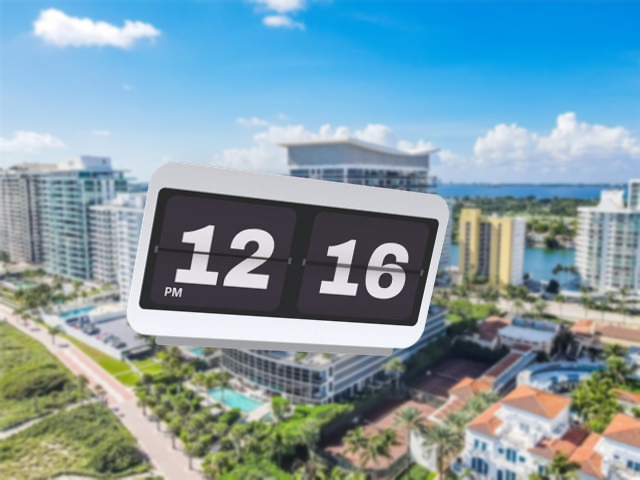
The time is 12,16
